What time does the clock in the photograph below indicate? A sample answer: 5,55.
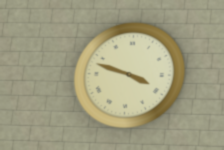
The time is 3,48
